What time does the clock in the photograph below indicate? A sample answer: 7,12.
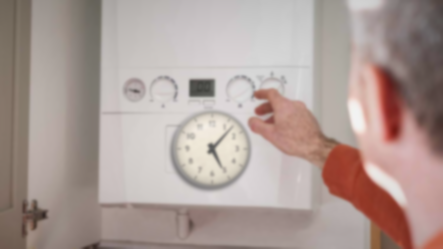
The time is 5,07
